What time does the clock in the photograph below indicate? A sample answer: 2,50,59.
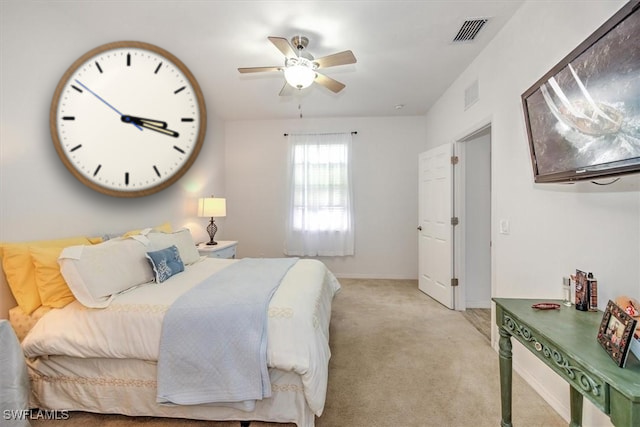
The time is 3,17,51
